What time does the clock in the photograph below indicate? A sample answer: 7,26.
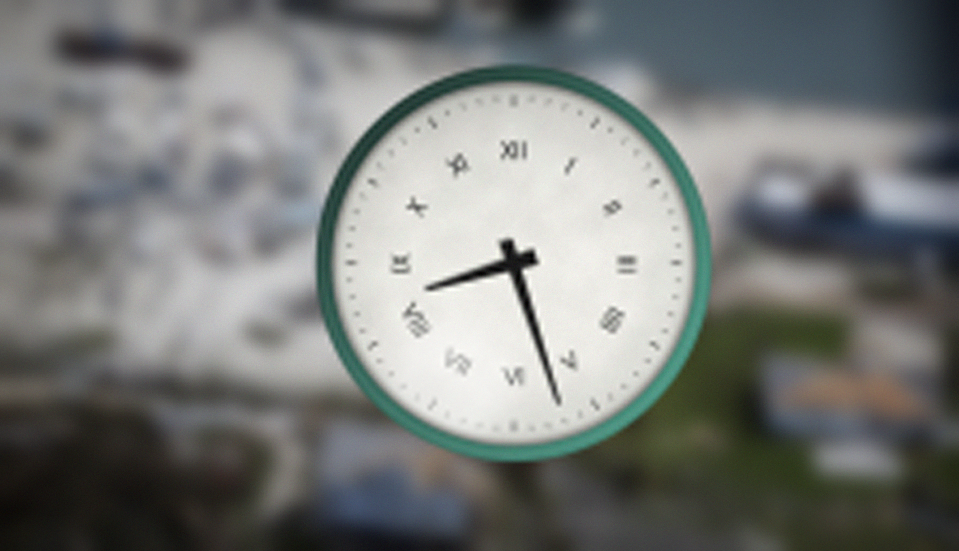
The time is 8,27
